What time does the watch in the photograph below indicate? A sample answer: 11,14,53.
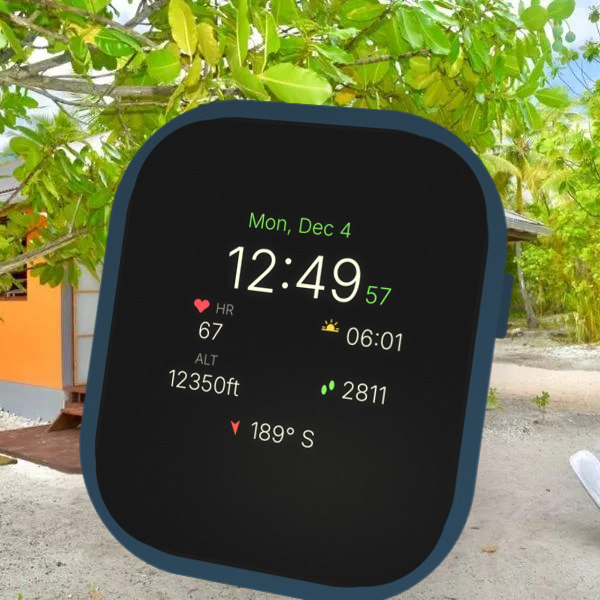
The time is 12,49,57
